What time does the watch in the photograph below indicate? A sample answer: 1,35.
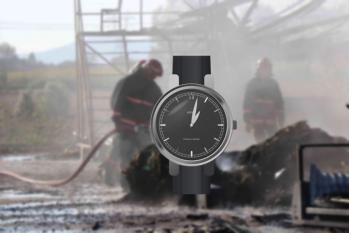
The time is 1,02
